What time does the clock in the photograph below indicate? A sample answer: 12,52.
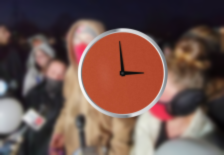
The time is 2,59
